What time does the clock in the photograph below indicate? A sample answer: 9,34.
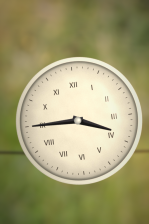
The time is 3,45
